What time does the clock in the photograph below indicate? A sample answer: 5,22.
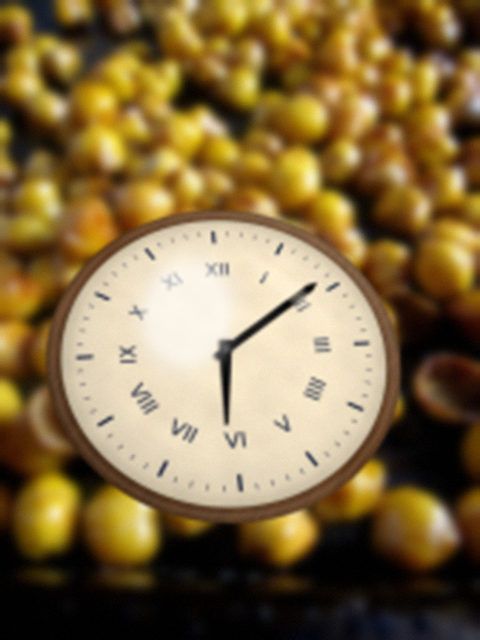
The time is 6,09
